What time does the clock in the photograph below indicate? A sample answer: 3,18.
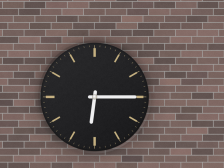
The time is 6,15
